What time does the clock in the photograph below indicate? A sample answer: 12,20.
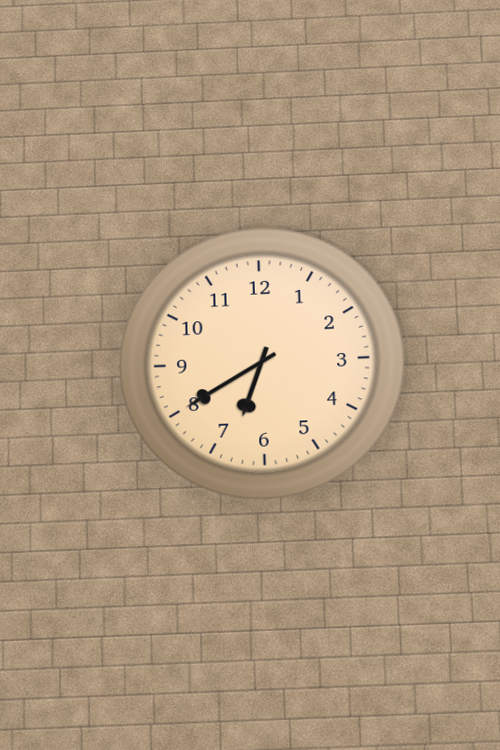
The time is 6,40
